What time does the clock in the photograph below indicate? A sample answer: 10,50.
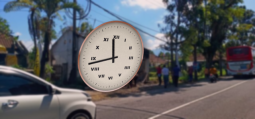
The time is 11,43
